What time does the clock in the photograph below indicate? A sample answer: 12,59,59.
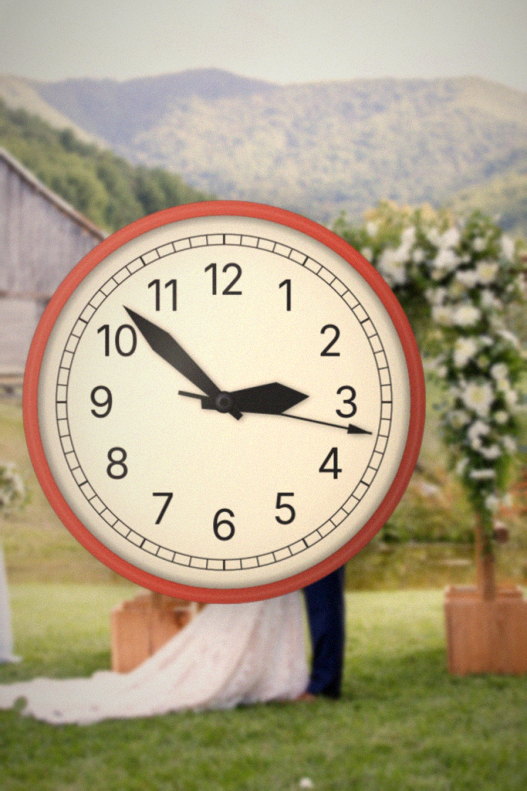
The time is 2,52,17
